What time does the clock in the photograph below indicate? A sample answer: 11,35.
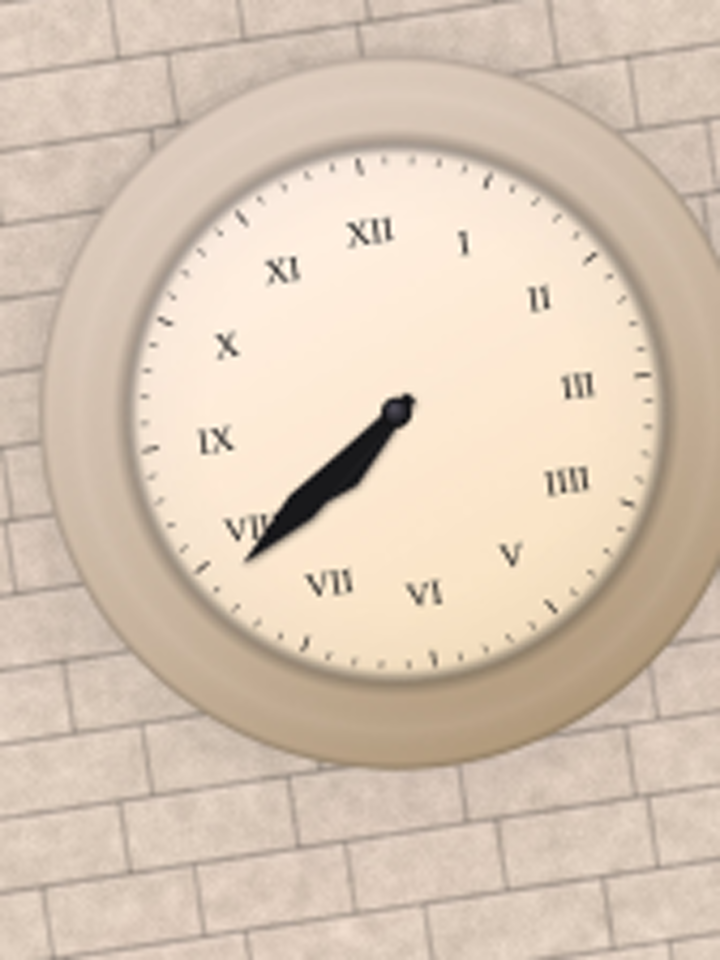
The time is 7,39
